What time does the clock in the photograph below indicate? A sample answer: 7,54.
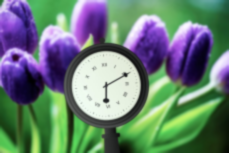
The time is 6,11
